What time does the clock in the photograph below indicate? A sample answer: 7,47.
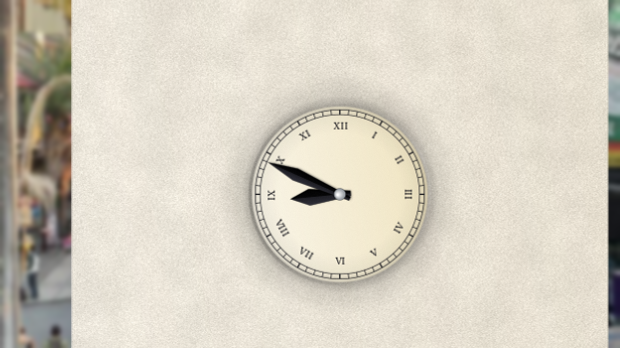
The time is 8,49
